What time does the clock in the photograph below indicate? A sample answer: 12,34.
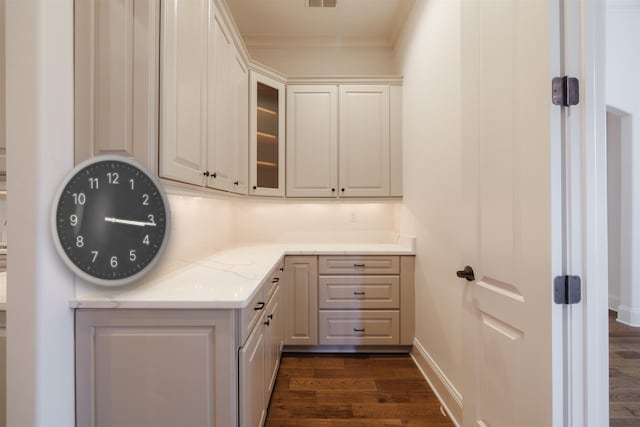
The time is 3,16
